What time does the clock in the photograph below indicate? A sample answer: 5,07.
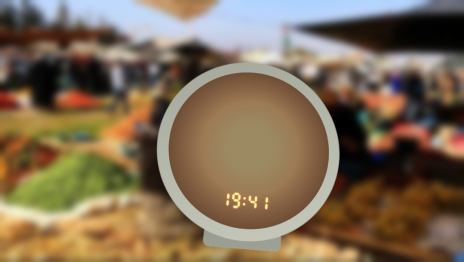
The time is 19,41
